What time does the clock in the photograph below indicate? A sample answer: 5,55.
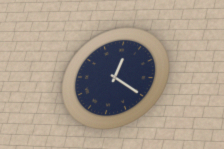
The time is 12,20
